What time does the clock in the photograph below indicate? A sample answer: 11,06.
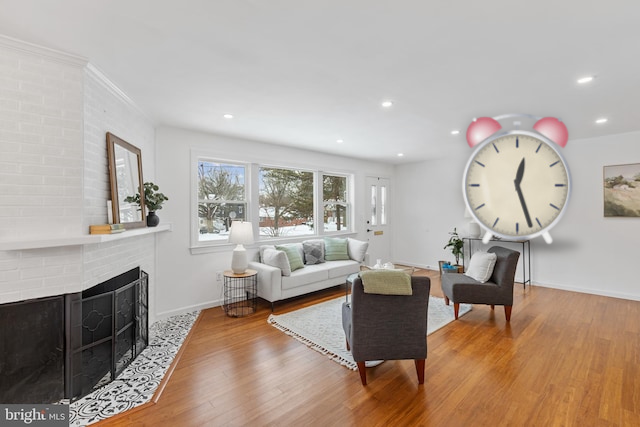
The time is 12,27
